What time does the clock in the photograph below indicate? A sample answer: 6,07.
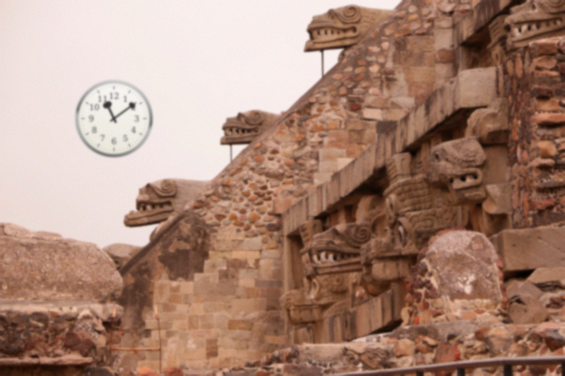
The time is 11,09
